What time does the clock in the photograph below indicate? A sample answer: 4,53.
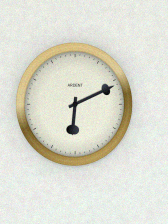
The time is 6,11
